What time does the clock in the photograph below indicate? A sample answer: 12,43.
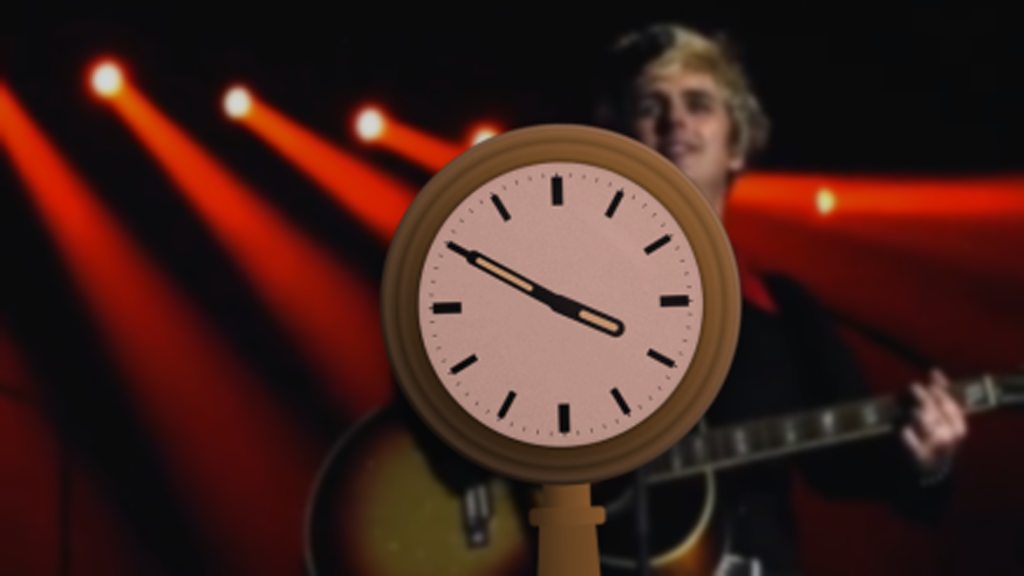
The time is 3,50
